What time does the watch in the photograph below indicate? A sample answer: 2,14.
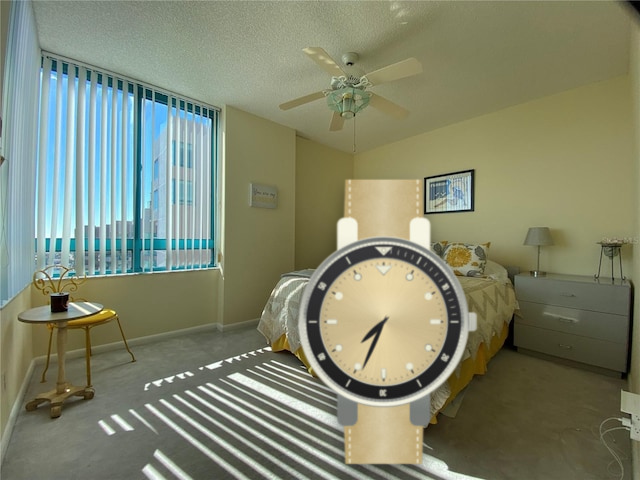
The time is 7,34
